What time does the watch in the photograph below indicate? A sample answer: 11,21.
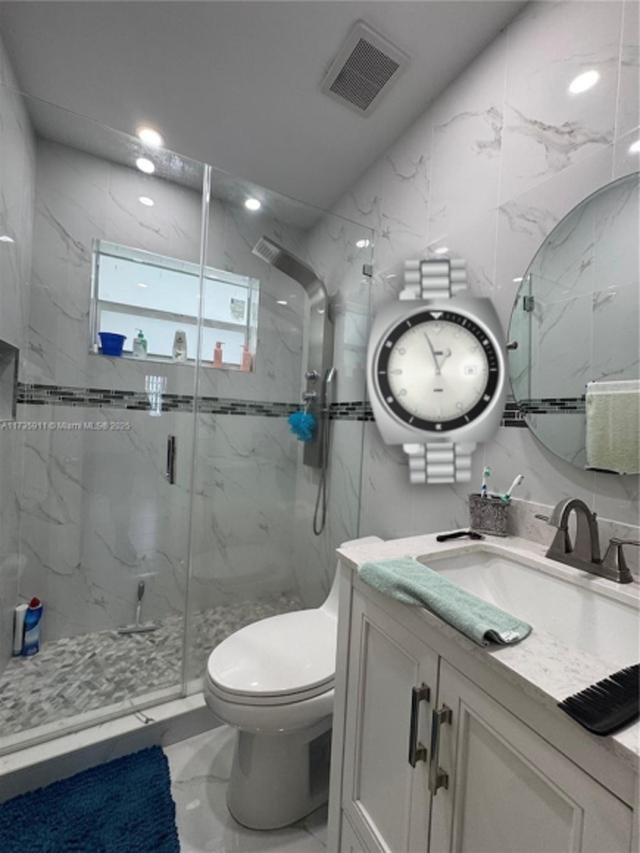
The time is 12,57
